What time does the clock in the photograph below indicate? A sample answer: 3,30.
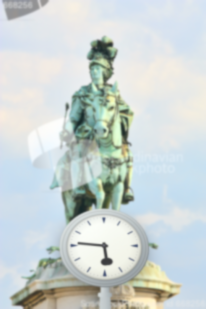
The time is 5,46
